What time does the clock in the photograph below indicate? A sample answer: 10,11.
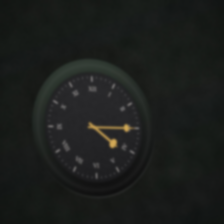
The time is 4,15
